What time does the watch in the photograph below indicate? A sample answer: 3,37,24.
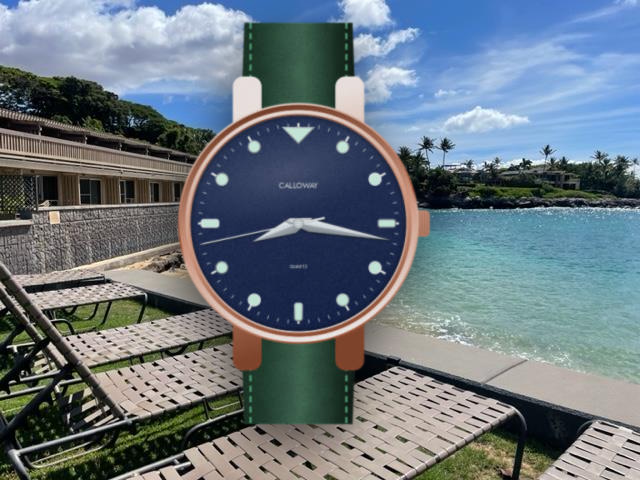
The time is 8,16,43
